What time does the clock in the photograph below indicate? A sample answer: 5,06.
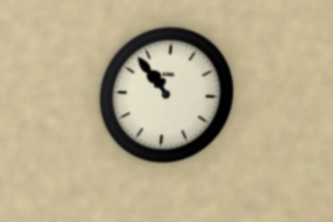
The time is 10,53
